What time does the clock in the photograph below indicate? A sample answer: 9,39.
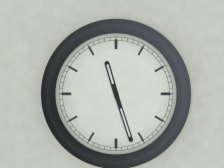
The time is 11,27
